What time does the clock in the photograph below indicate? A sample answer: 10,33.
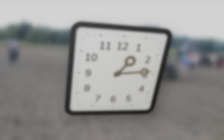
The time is 1,14
